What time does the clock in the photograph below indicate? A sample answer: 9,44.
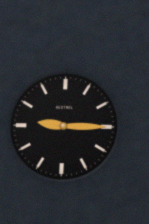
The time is 9,15
